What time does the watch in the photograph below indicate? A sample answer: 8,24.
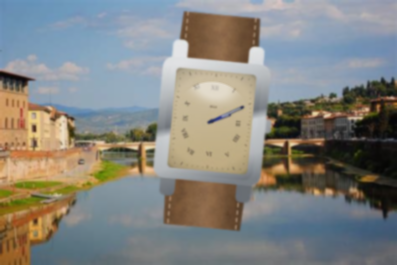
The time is 2,10
